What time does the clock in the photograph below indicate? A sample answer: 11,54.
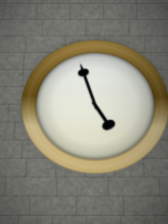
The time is 4,57
